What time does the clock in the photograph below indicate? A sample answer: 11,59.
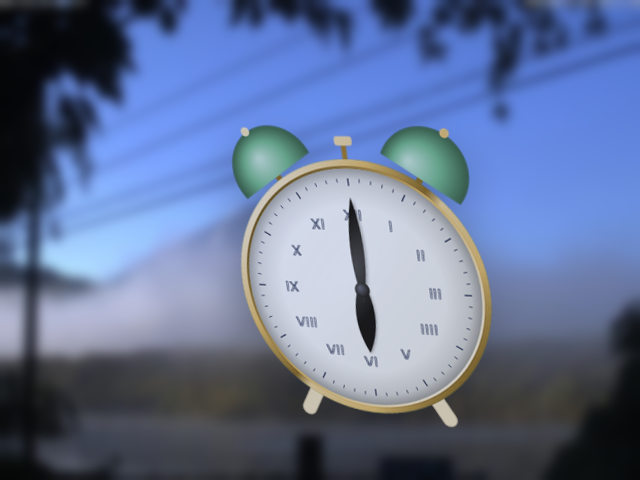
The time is 6,00
